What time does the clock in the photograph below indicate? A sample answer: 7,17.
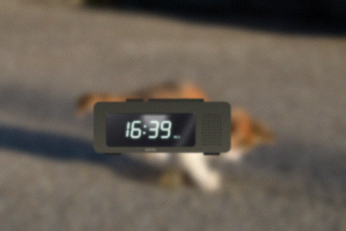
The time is 16,39
